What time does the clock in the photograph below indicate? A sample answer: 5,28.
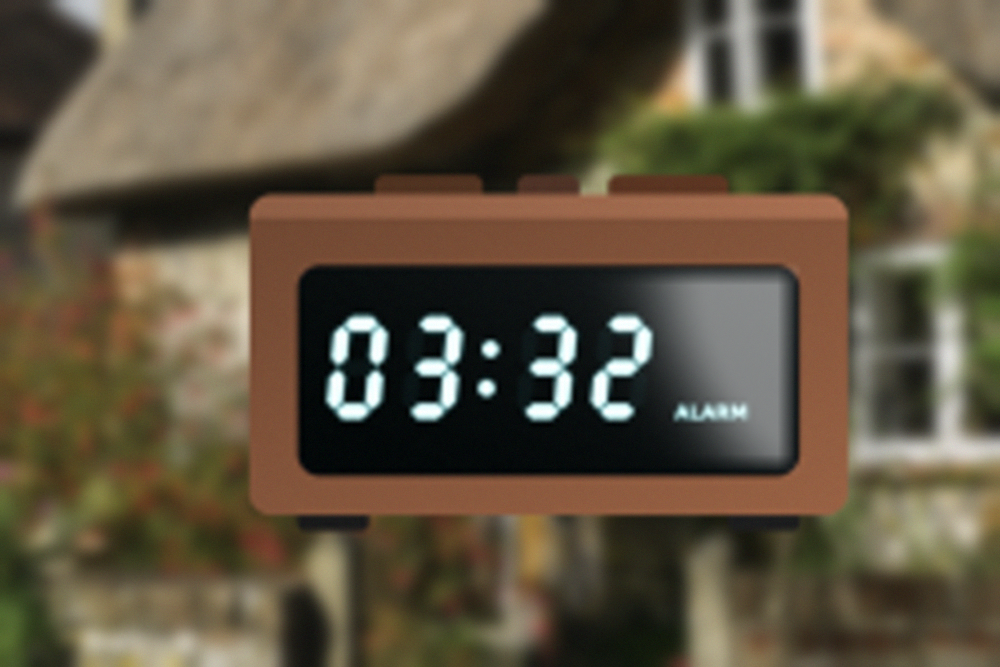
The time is 3,32
